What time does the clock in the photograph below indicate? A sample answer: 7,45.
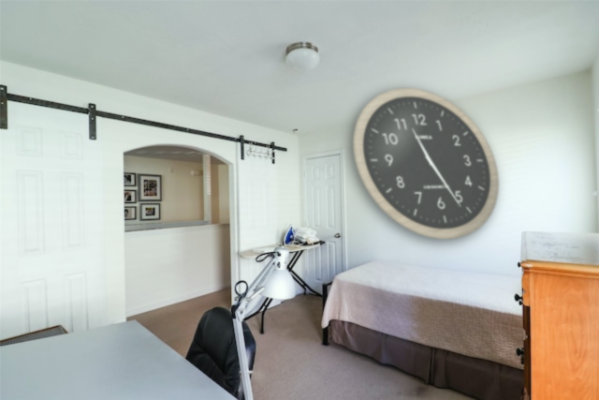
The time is 11,26
